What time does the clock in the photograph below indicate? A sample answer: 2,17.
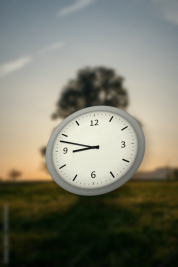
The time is 8,48
